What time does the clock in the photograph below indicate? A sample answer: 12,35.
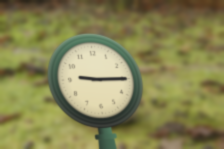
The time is 9,15
